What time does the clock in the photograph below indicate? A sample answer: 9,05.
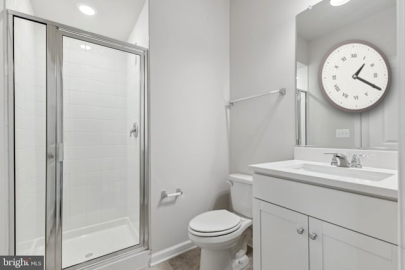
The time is 1,20
